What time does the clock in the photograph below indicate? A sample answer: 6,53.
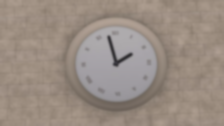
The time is 1,58
